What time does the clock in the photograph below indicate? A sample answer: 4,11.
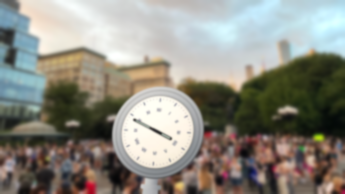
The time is 3,49
